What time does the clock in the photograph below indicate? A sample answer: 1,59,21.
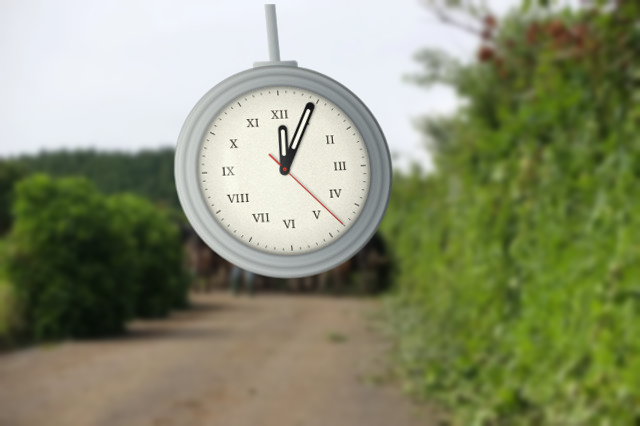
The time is 12,04,23
